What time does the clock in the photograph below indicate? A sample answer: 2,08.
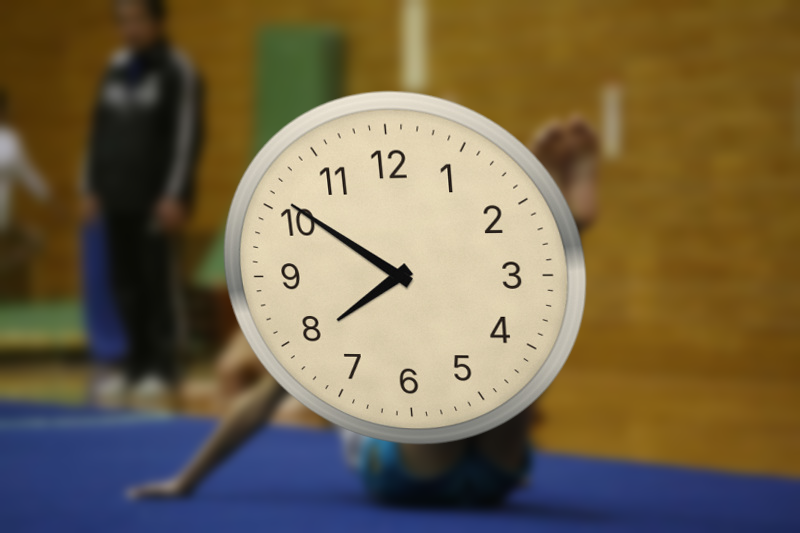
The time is 7,51
